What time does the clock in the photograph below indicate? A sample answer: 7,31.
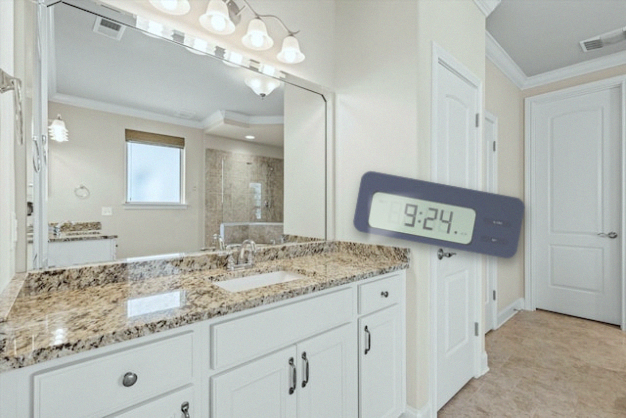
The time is 9,24
